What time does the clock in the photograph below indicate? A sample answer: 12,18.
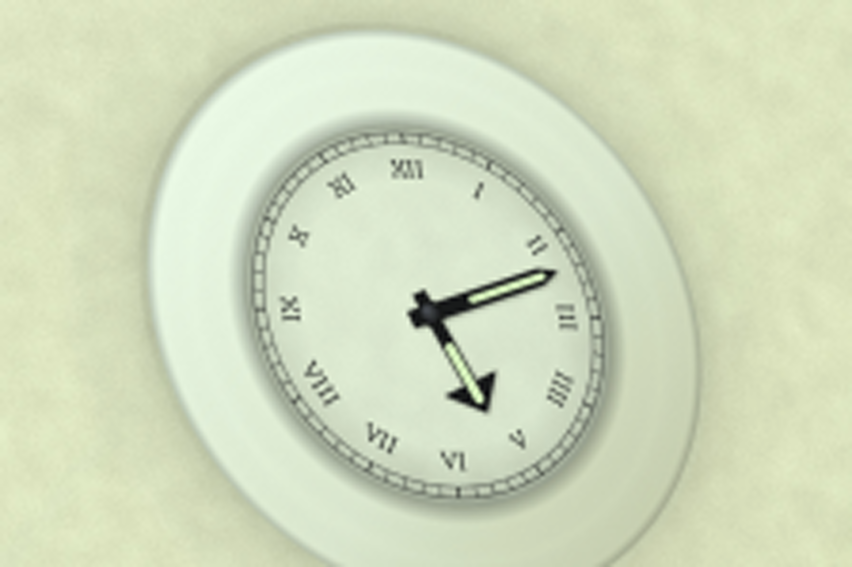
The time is 5,12
